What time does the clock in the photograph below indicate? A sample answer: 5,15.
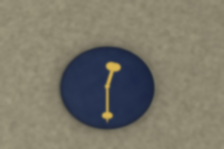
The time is 12,30
